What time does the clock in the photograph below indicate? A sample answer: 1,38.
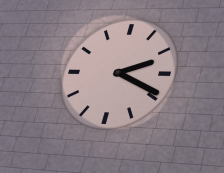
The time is 2,19
